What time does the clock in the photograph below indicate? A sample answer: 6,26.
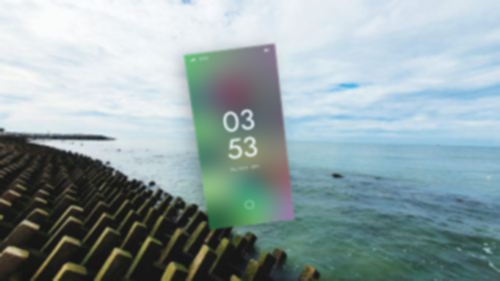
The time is 3,53
